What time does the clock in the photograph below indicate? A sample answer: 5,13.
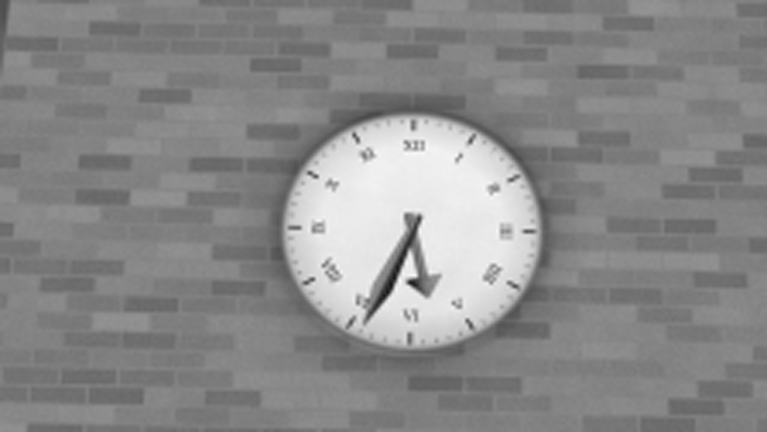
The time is 5,34
